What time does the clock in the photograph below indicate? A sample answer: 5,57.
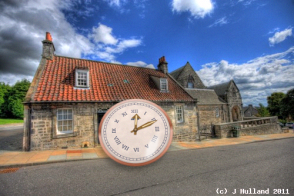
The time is 12,11
